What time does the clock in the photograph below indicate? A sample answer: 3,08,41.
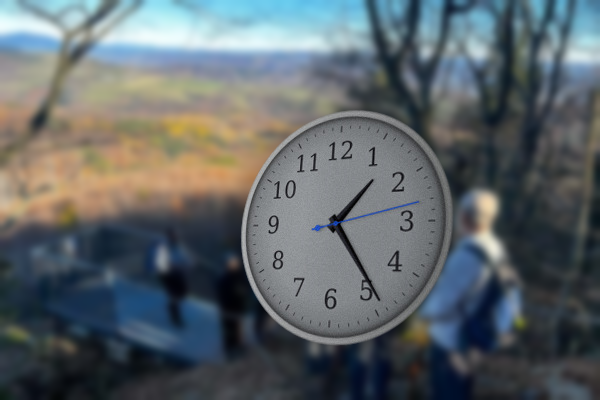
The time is 1,24,13
